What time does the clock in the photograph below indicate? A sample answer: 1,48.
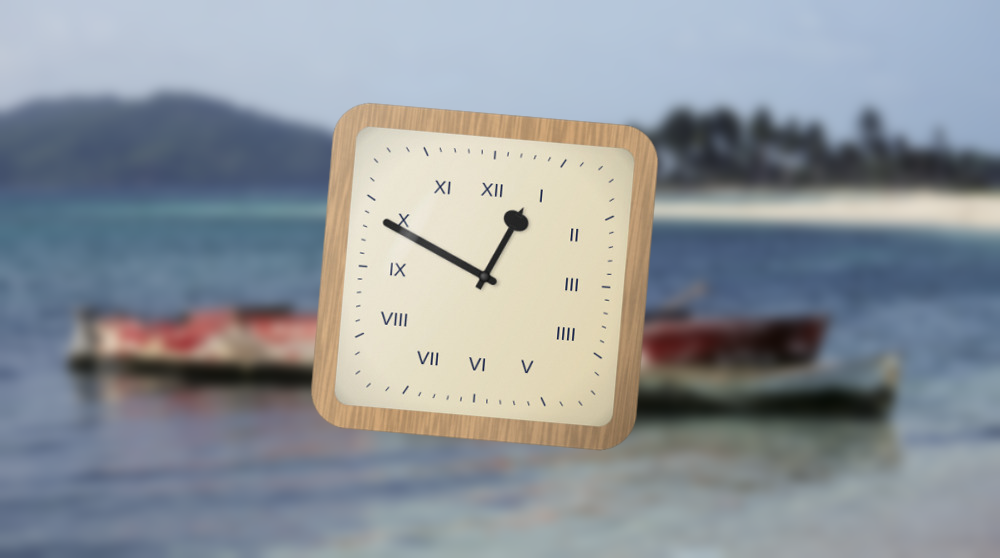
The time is 12,49
